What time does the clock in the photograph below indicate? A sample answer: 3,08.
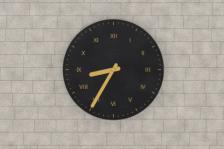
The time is 8,35
